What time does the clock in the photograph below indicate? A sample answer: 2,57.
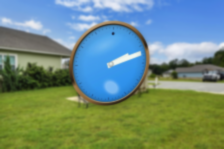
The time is 2,12
